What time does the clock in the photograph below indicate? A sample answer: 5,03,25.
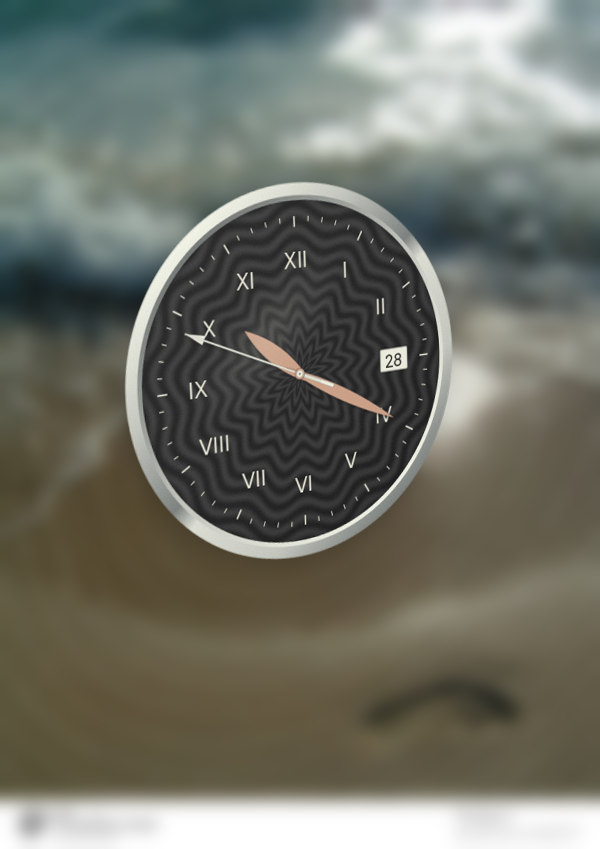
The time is 10,19,49
